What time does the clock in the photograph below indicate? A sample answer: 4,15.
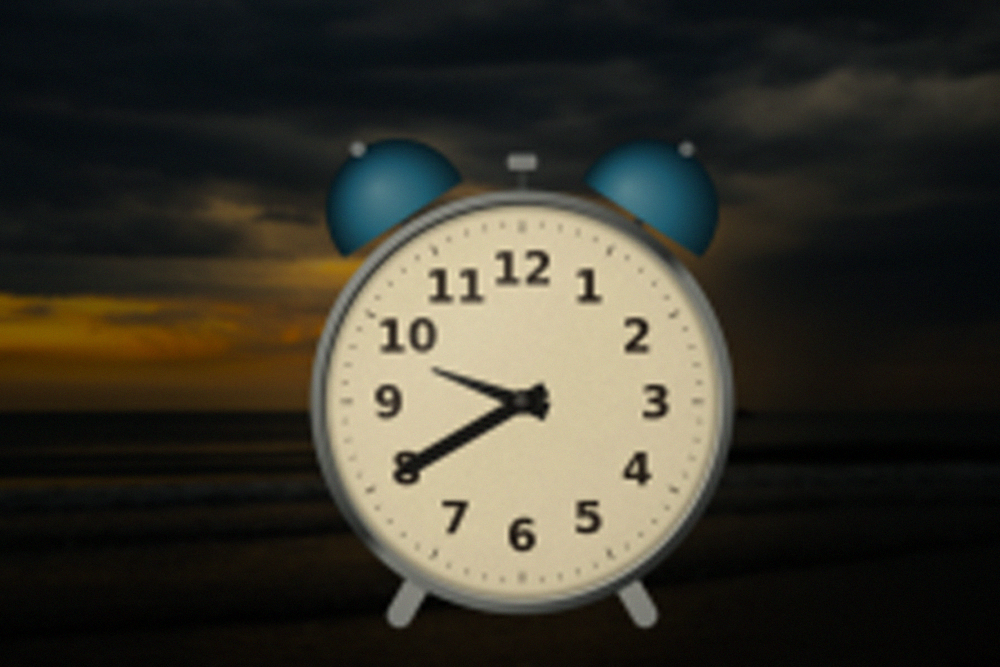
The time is 9,40
